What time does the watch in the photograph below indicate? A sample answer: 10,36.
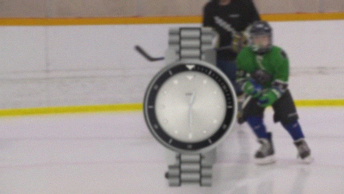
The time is 12,30
